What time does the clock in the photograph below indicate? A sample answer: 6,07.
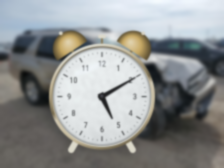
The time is 5,10
